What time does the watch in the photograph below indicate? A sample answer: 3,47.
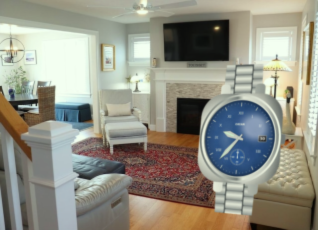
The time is 9,37
